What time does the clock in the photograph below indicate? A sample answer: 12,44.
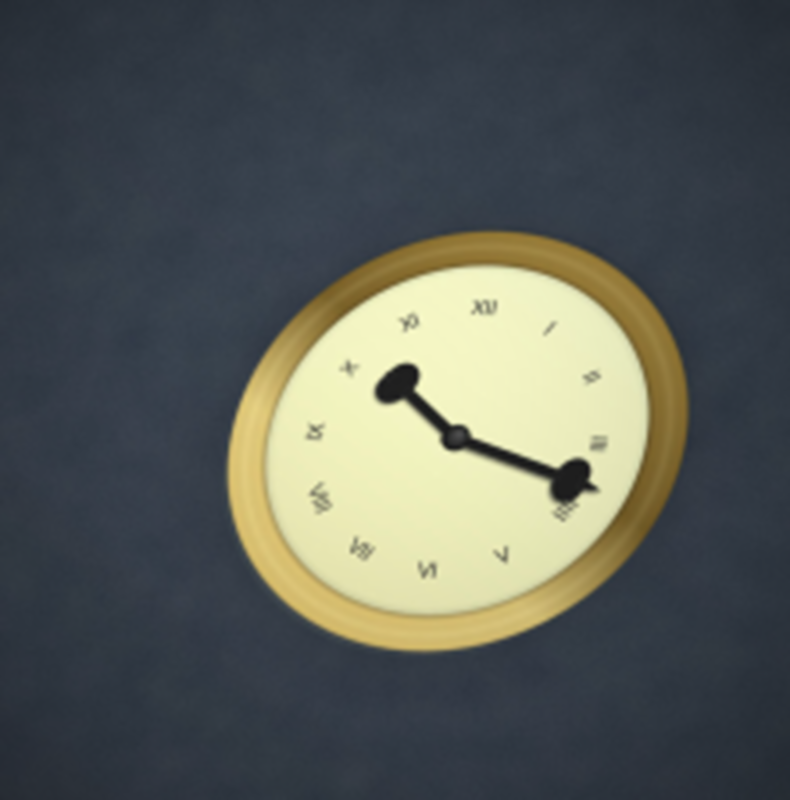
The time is 10,18
